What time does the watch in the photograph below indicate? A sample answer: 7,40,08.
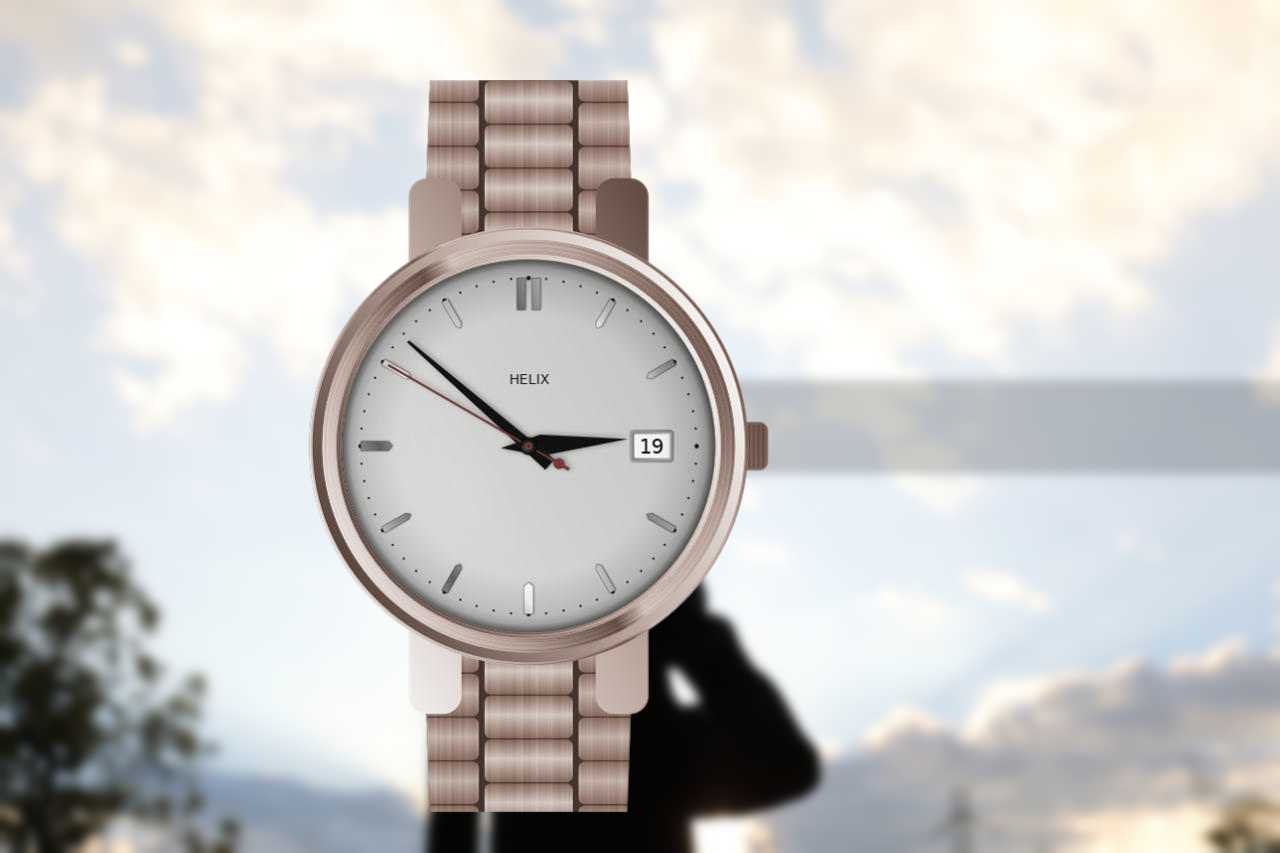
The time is 2,51,50
